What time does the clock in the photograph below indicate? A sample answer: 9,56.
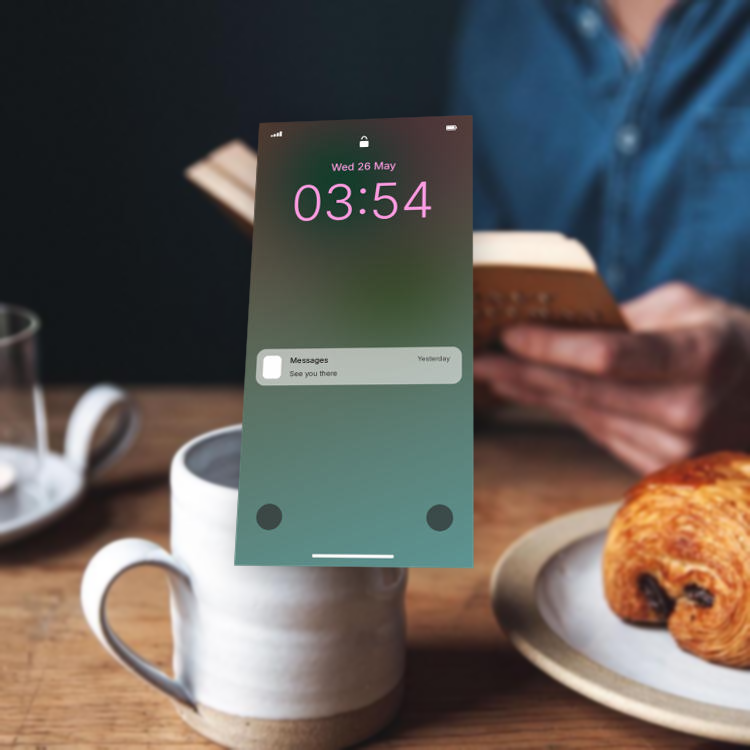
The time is 3,54
